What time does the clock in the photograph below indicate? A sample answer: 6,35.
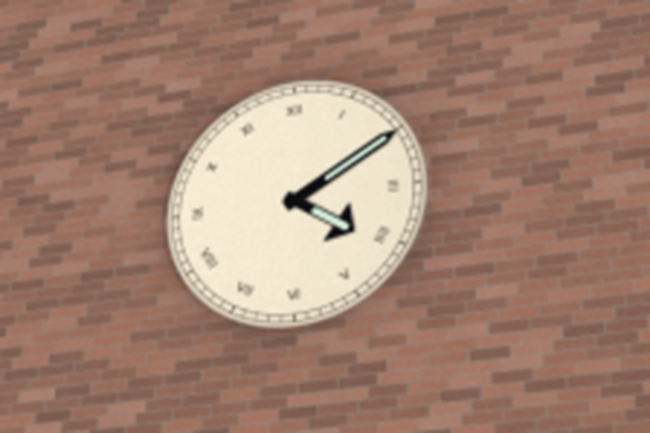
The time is 4,10
